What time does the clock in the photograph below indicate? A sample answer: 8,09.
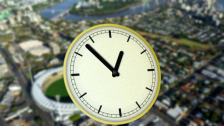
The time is 12,53
